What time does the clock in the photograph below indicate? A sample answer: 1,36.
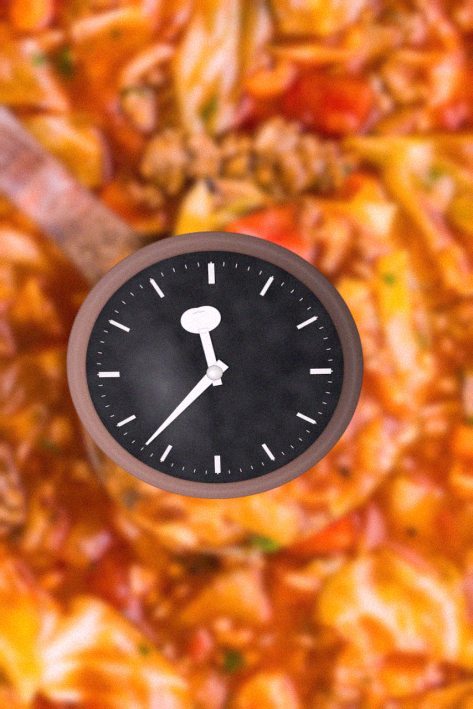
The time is 11,37
